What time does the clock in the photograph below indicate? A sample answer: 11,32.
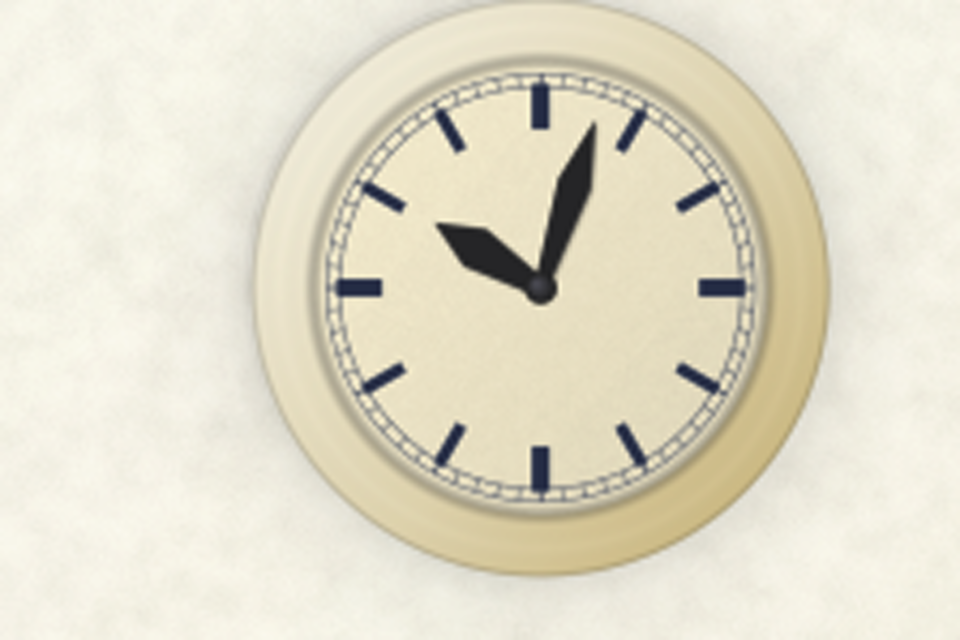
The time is 10,03
